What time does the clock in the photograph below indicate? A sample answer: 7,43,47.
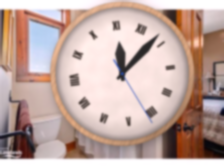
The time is 11,03,21
